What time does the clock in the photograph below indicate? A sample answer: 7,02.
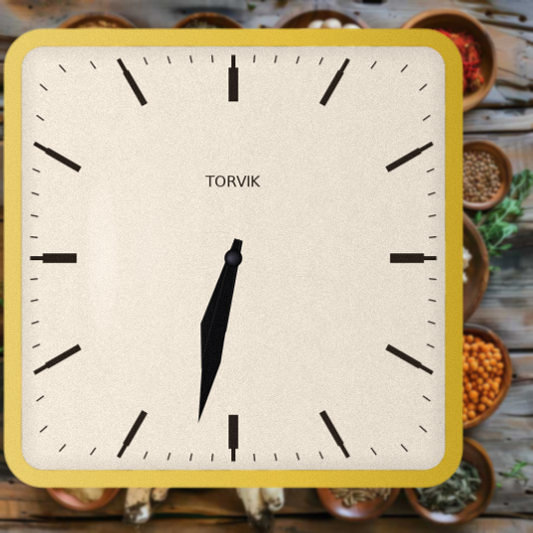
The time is 6,32
